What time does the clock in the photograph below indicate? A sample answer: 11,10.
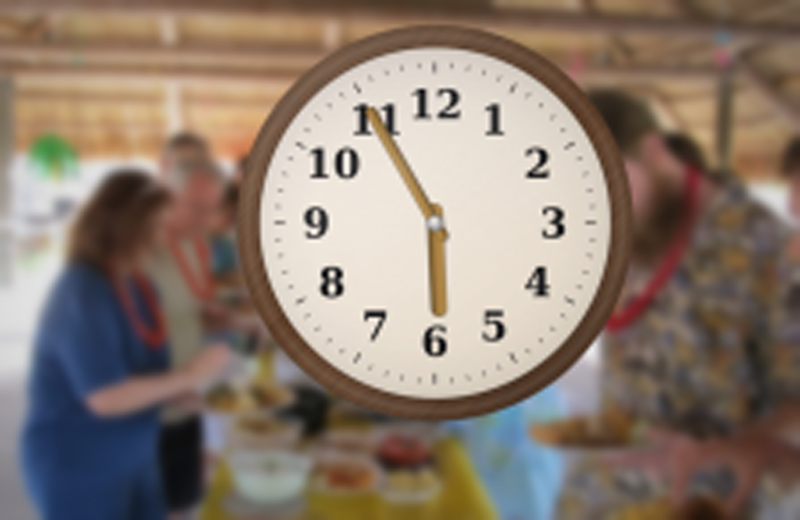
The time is 5,55
